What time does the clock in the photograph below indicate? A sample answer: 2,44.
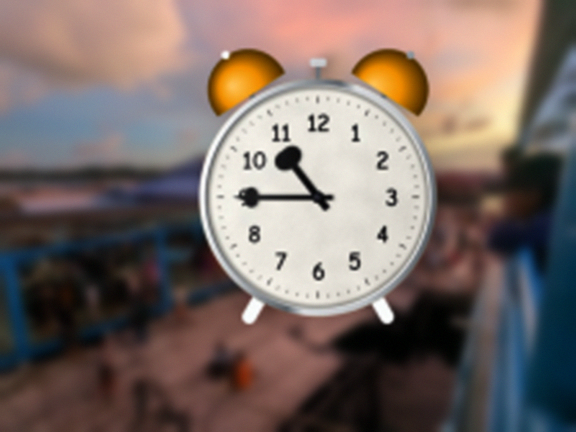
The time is 10,45
